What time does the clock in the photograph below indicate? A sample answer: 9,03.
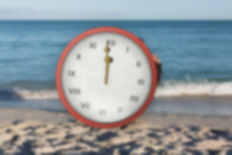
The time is 11,59
